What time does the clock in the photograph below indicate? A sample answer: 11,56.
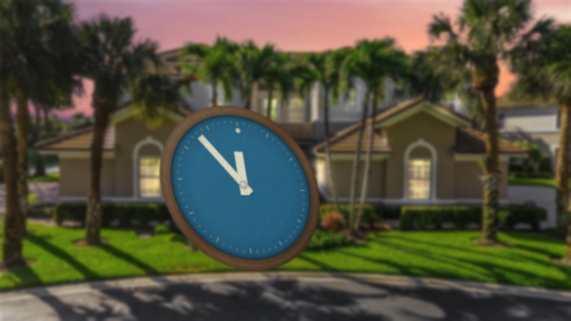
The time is 11,53
